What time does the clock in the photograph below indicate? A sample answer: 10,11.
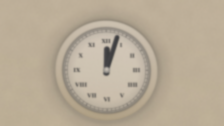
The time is 12,03
